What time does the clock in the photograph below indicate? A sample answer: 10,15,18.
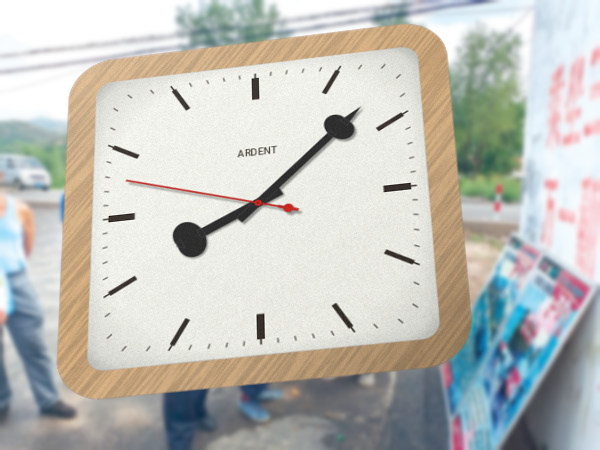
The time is 8,07,48
